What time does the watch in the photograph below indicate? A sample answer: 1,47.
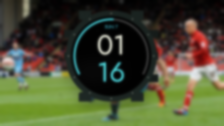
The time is 1,16
